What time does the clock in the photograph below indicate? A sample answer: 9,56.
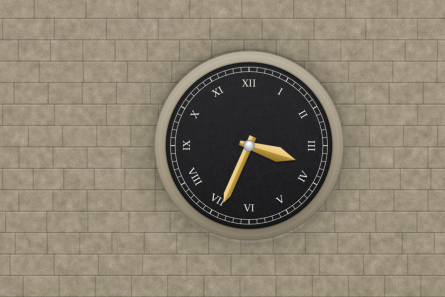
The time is 3,34
